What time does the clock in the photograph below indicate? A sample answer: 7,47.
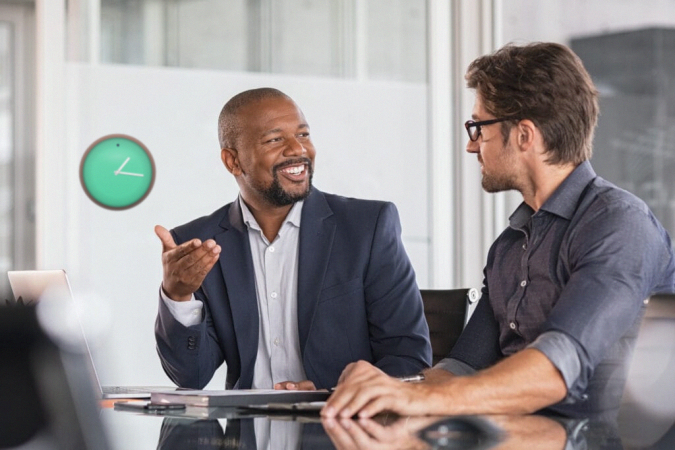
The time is 1,16
